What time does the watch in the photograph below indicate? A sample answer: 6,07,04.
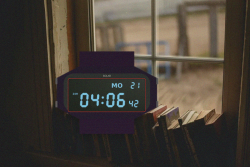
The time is 4,06,42
